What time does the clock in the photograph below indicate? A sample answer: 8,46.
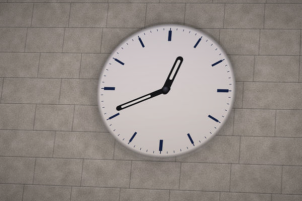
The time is 12,41
